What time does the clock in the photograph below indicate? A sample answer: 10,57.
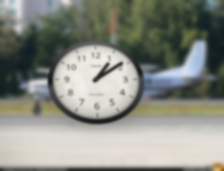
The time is 1,09
